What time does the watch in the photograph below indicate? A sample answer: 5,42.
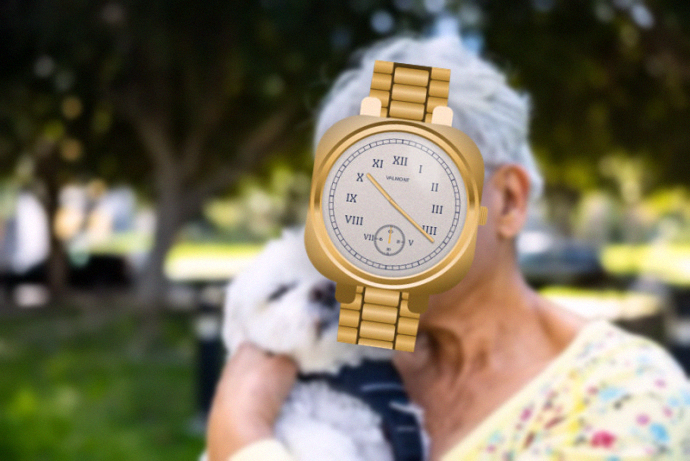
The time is 10,21
